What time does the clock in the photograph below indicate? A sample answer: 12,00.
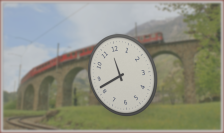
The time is 11,42
